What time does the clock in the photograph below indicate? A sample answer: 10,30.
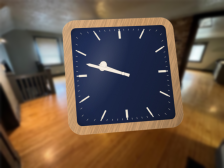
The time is 9,48
